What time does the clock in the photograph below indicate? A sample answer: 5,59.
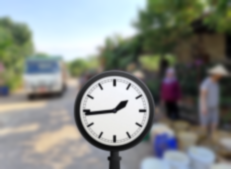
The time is 1,44
